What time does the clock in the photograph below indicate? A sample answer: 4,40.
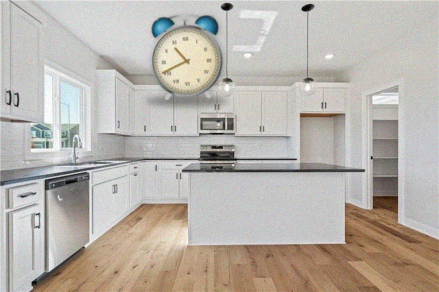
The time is 10,41
